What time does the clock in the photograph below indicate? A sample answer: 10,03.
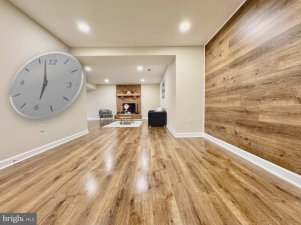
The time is 5,57
